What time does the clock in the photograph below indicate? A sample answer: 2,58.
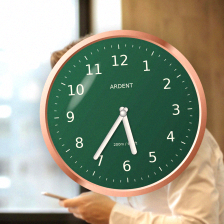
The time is 5,36
